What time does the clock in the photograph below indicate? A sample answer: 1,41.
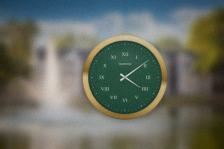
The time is 4,09
